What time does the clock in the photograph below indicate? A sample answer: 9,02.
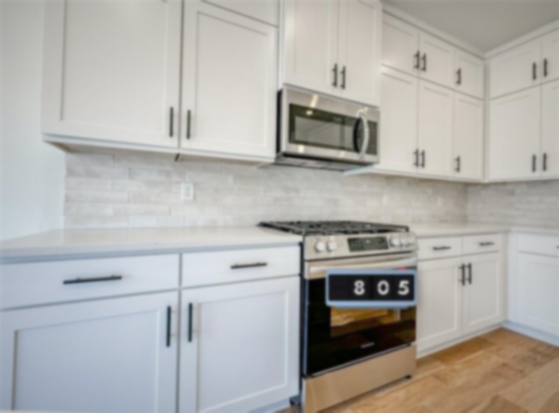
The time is 8,05
